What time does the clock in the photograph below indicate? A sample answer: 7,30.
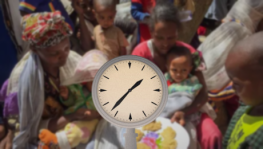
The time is 1,37
